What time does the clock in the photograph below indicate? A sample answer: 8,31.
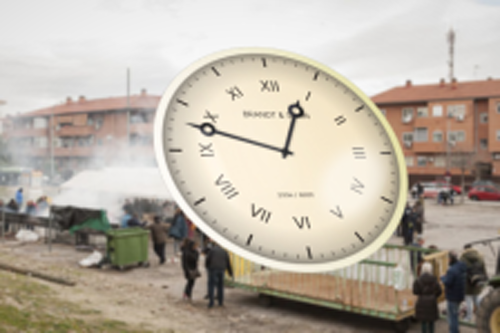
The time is 12,48
